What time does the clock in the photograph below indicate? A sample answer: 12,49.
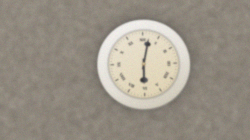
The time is 6,02
